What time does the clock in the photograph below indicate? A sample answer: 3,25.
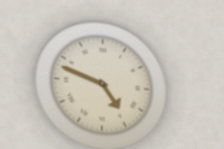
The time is 4,48
